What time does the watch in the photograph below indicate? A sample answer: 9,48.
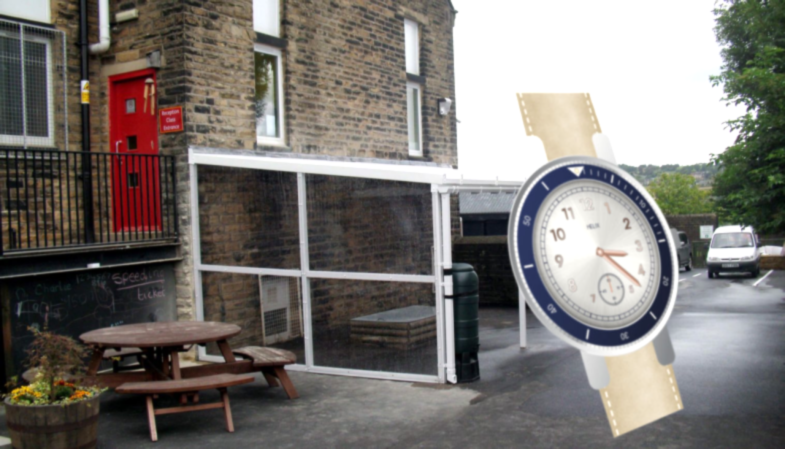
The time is 3,23
